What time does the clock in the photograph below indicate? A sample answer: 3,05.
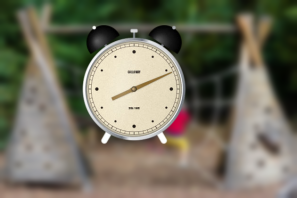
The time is 8,11
